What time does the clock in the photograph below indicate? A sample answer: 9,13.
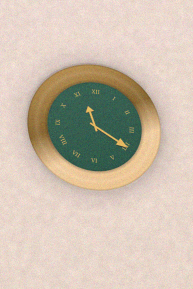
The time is 11,20
